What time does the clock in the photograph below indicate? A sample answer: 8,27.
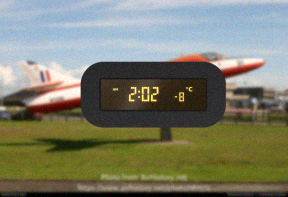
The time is 2,02
